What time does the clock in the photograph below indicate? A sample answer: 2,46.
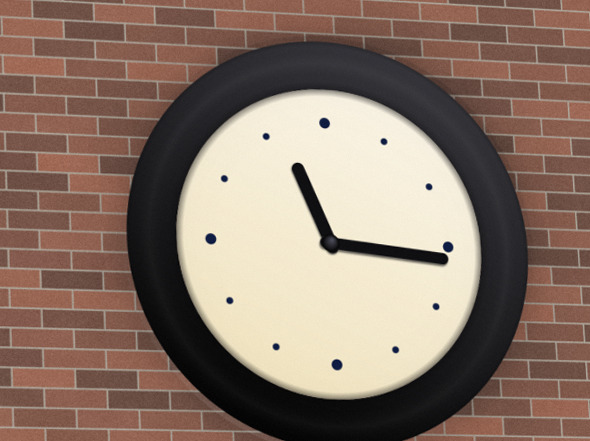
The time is 11,16
